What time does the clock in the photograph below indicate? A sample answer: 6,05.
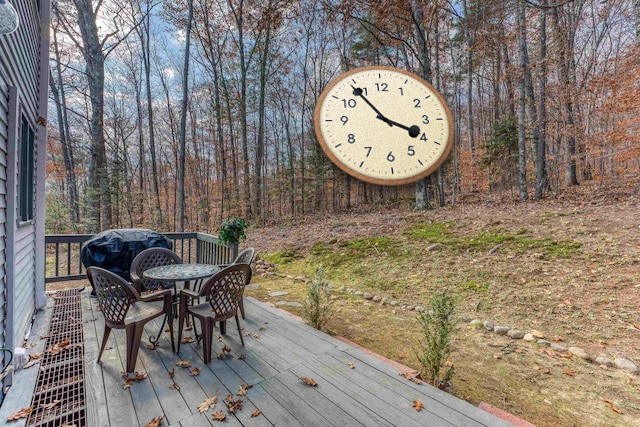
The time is 3,54
